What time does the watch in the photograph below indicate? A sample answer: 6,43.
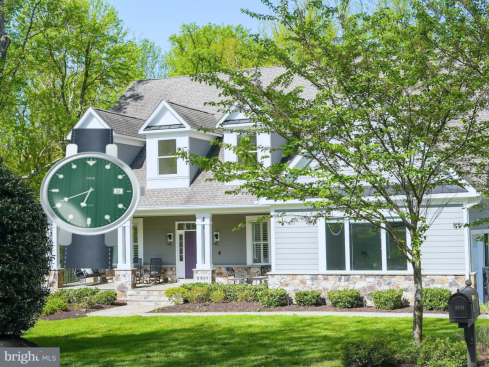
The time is 6,41
